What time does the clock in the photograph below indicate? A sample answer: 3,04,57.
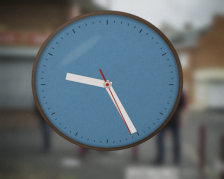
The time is 9,25,26
